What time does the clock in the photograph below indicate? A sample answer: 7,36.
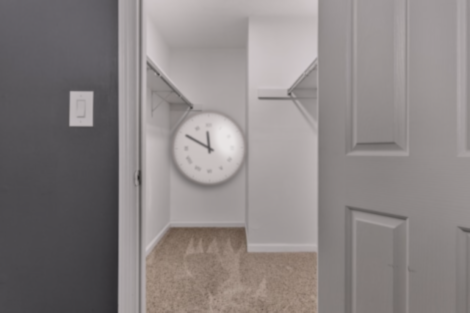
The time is 11,50
